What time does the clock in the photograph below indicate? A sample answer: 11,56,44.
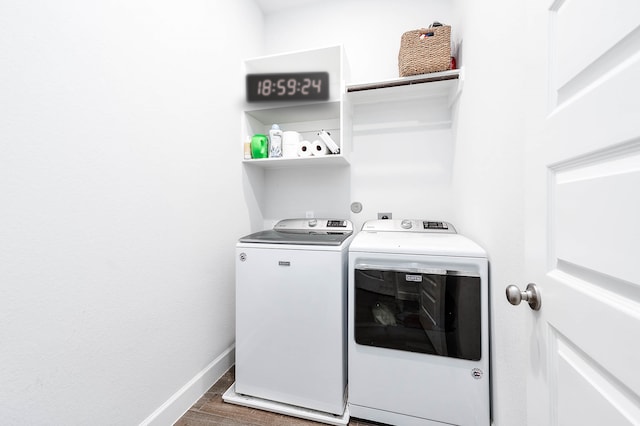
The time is 18,59,24
